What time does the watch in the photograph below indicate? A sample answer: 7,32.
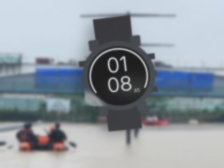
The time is 1,08
